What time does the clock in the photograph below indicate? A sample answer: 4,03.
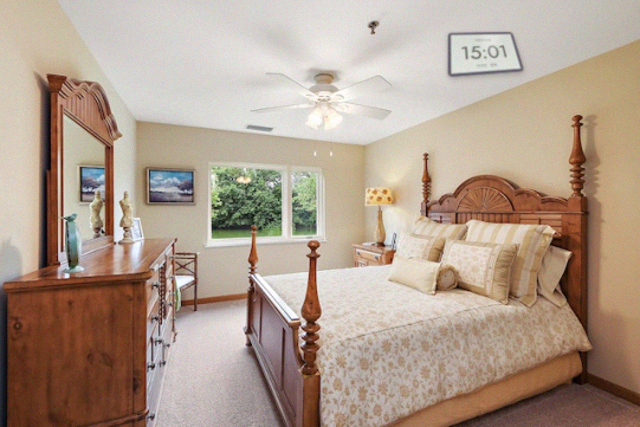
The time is 15,01
